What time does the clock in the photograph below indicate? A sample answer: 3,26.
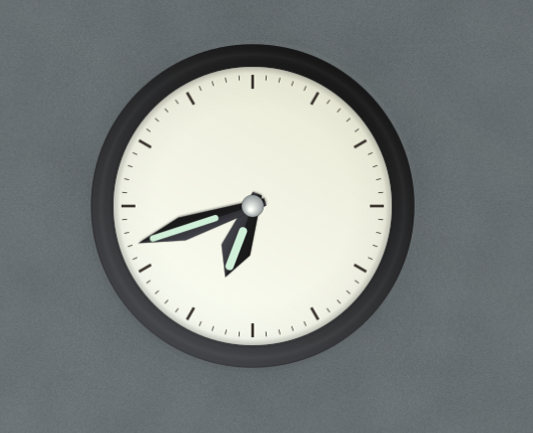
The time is 6,42
